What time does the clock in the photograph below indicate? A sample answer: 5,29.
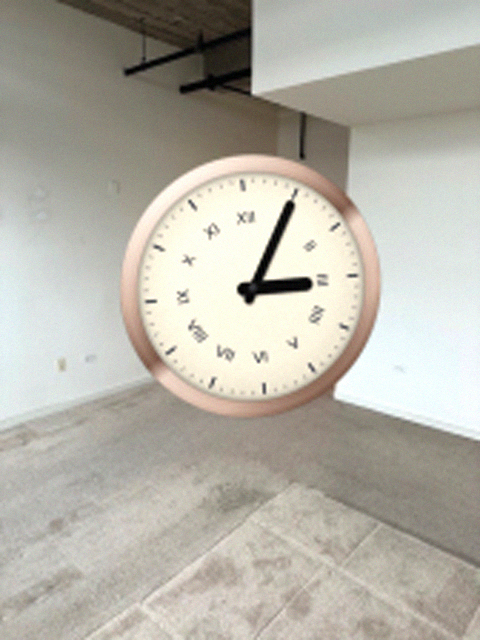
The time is 3,05
